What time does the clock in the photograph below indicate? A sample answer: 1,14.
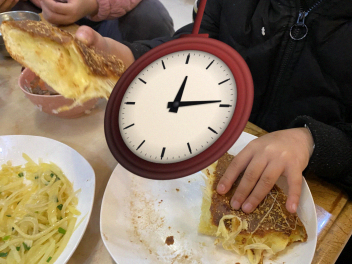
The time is 12,14
